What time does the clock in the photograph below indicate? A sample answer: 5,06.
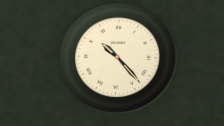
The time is 10,23
